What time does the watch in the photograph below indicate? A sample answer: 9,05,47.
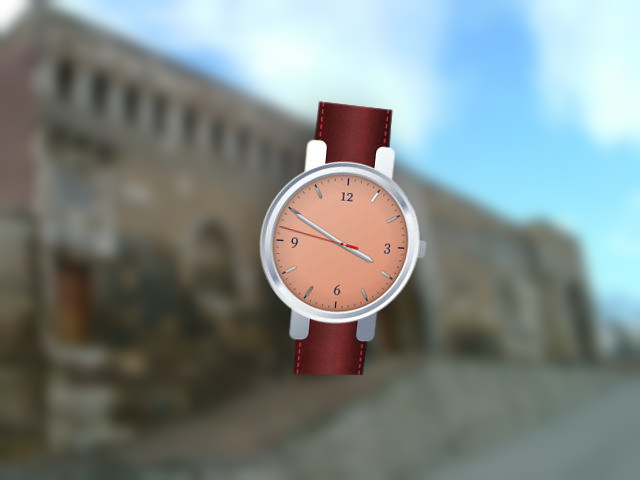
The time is 3,49,47
